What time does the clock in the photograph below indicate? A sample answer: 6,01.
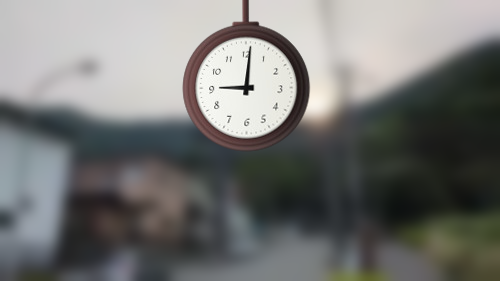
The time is 9,01
